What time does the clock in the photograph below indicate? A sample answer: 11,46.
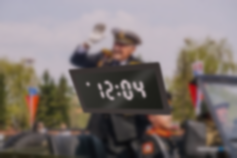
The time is 12,04
